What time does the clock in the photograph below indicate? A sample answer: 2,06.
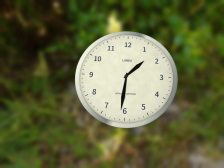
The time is 1,31
